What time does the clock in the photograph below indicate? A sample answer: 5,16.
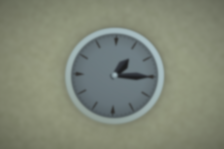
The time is 1,15
